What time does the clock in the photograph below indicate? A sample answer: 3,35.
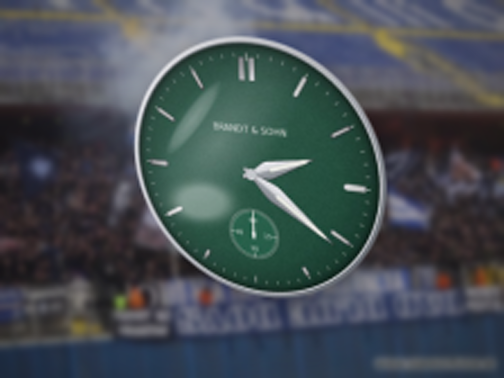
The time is 2,21
